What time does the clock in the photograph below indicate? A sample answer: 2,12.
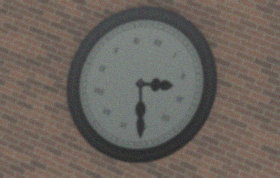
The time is 2,26
